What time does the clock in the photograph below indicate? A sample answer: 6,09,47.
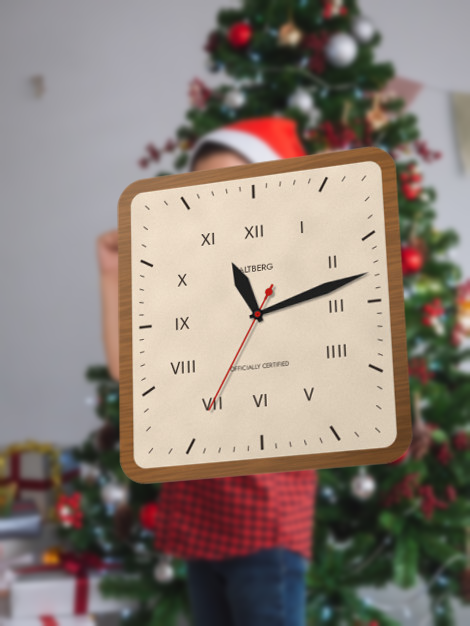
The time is 11,12,35
